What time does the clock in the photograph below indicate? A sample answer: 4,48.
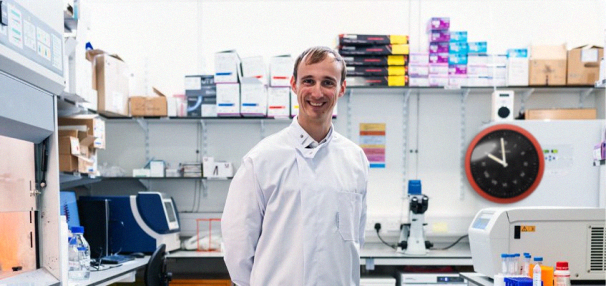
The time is 9,59
